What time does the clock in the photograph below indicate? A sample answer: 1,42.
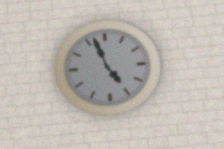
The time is 4,57
